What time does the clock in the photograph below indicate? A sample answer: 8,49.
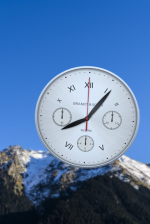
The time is 8,06
